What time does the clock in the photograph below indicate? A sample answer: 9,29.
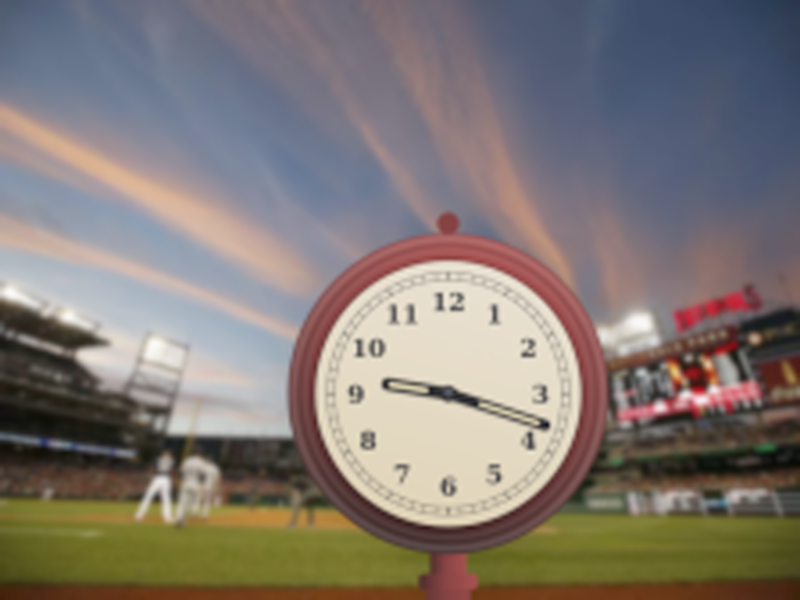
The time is 9,18
